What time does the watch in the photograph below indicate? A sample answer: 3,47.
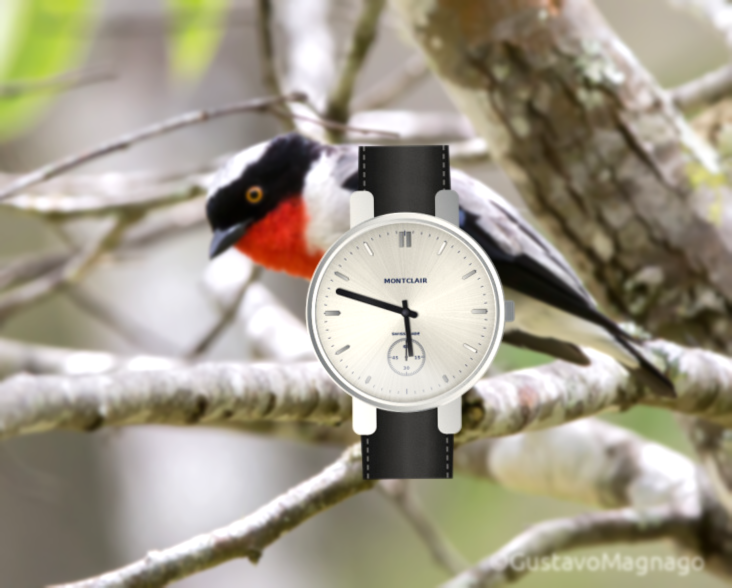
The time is 5,48
